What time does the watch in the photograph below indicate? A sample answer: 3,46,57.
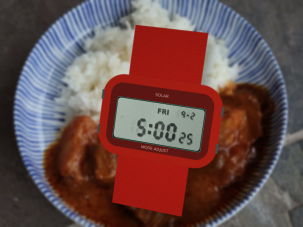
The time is 5,00,25
